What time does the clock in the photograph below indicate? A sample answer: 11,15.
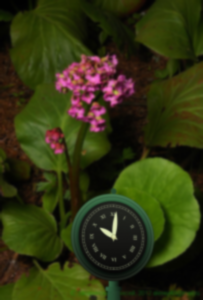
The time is 10,01
